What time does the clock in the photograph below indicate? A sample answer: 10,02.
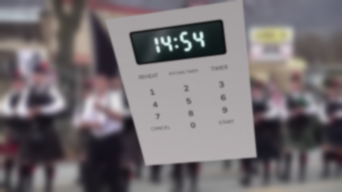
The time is 14,54
